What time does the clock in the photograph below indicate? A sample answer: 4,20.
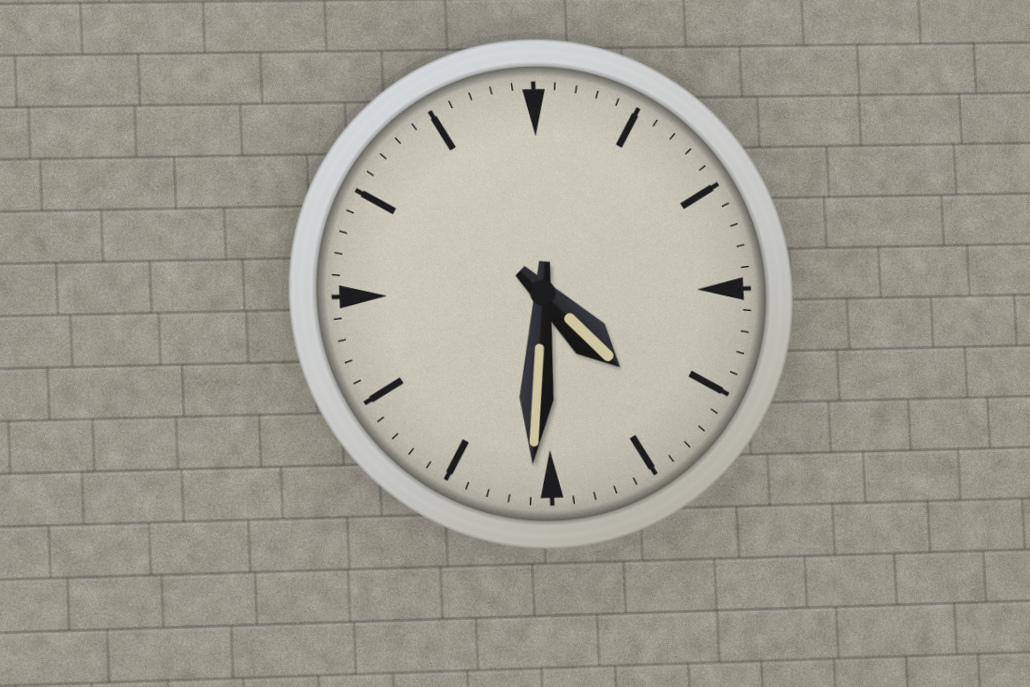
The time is 4,31
